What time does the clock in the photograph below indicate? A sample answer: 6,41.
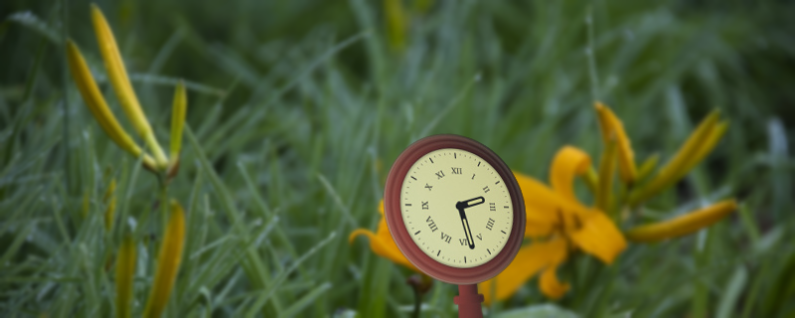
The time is 2,28
